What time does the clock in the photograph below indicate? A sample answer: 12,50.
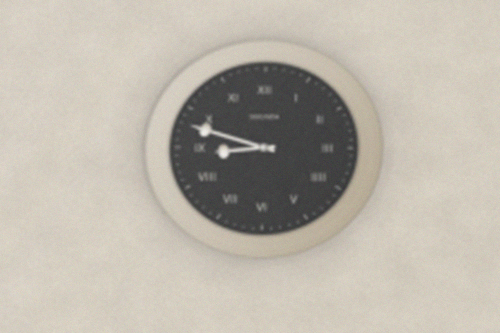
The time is 8,48
